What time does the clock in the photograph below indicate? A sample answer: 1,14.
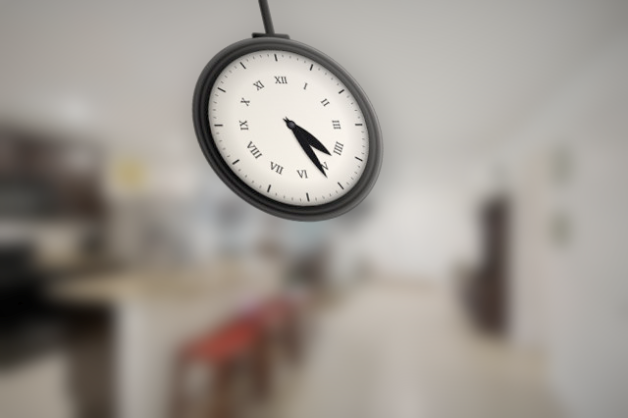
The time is 4,26
